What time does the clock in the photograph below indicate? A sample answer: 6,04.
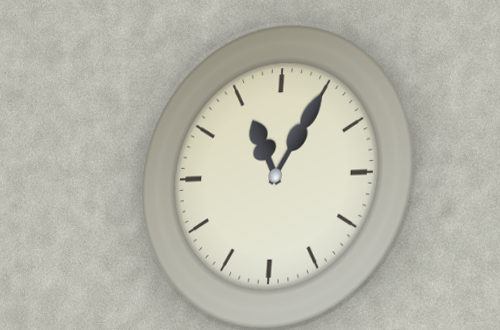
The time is 11,05
